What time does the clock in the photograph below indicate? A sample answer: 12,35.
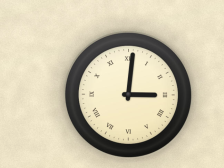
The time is 3,01
